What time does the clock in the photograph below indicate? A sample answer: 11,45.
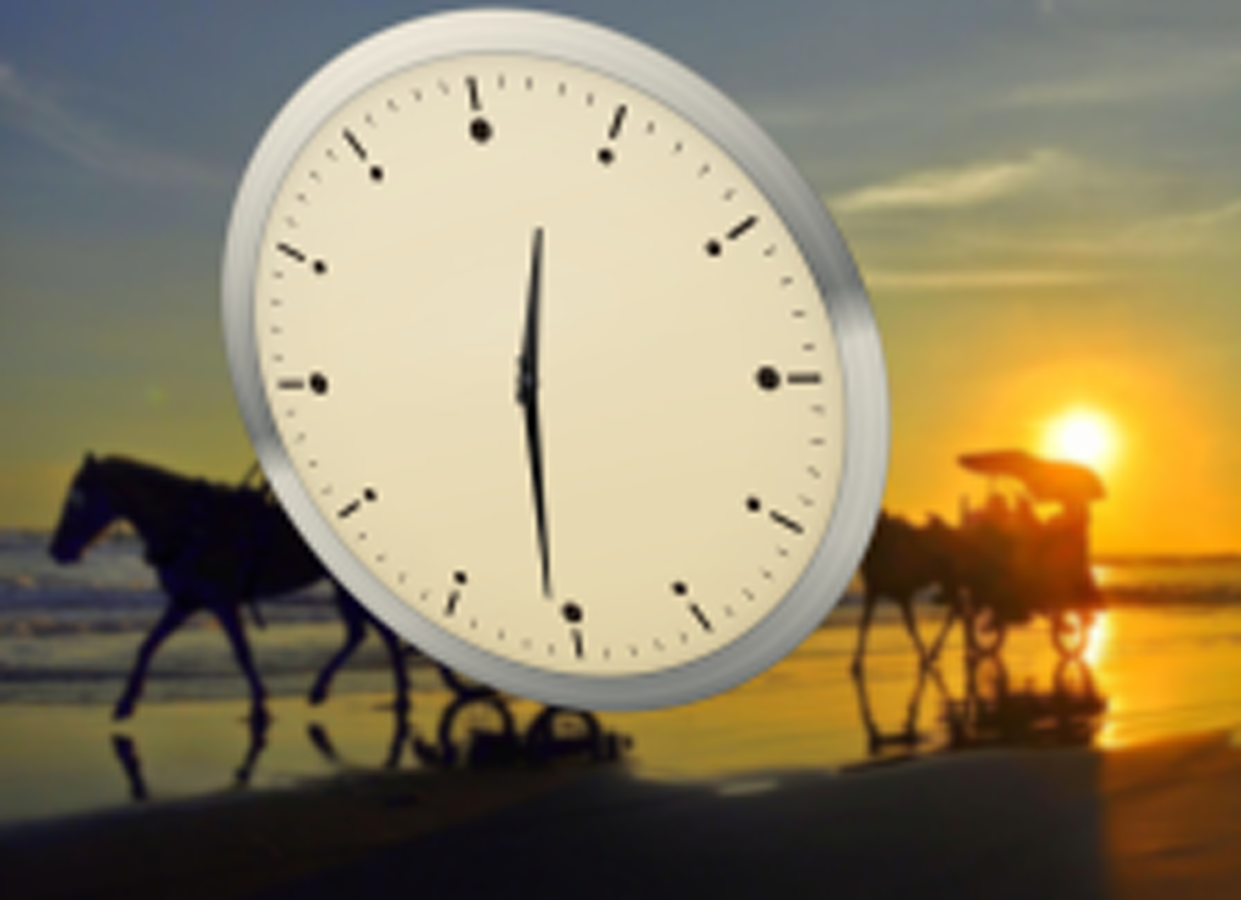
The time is 12,31
